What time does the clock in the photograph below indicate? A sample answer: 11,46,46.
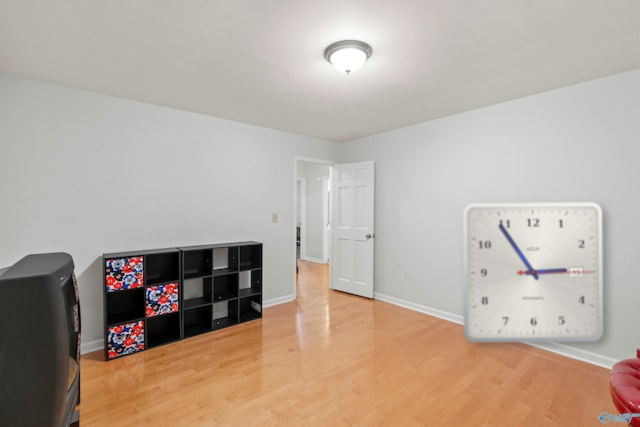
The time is 2,54,15
